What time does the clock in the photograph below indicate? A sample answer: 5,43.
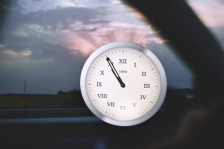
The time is 10,55
